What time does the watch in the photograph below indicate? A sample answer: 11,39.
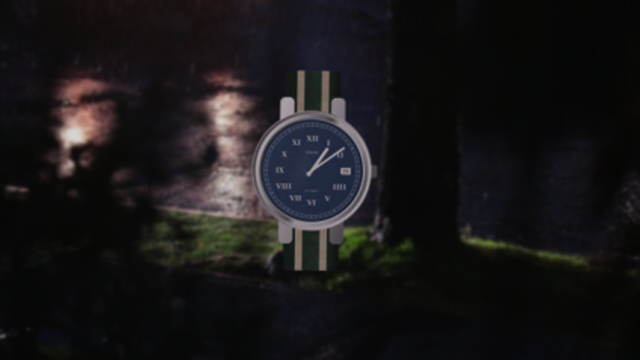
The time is 1,09
